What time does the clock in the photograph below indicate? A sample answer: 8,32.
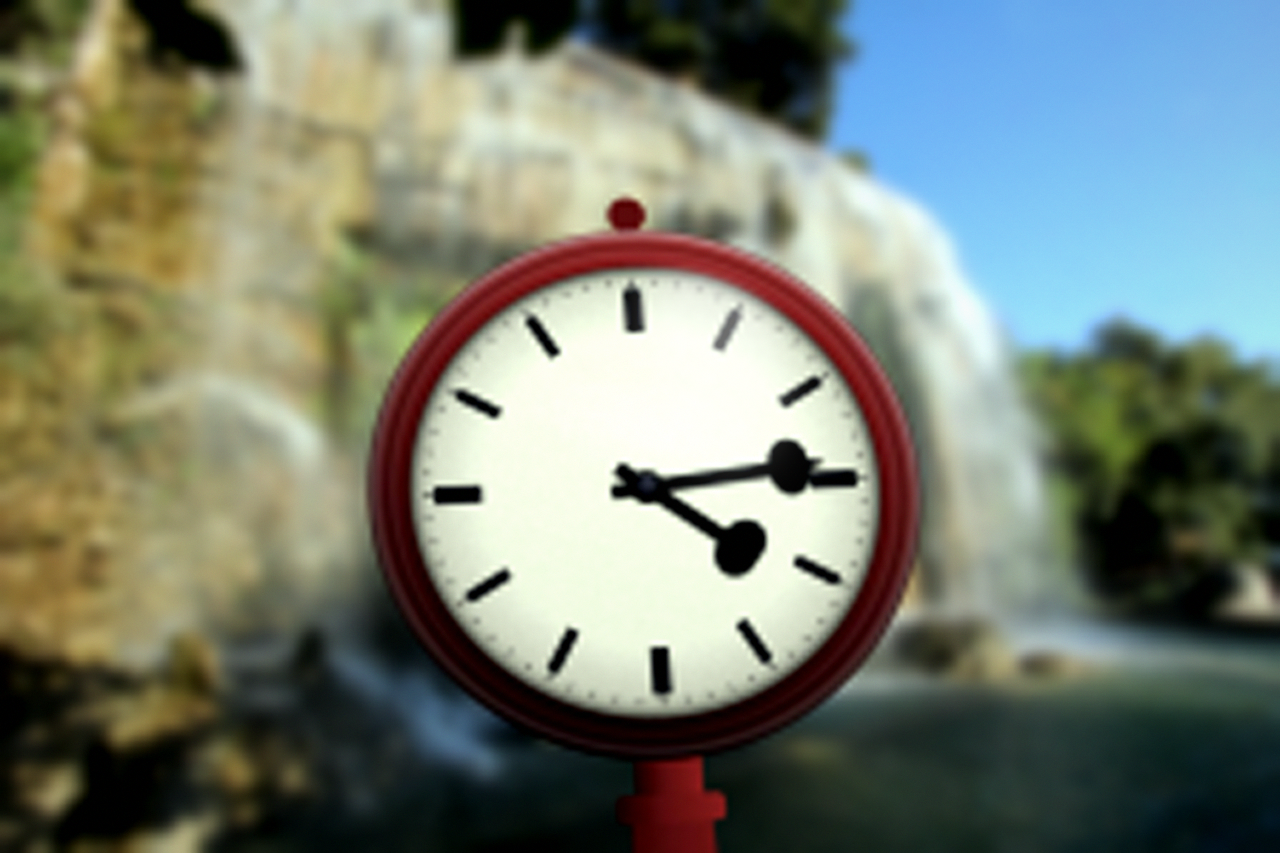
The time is 4,14
